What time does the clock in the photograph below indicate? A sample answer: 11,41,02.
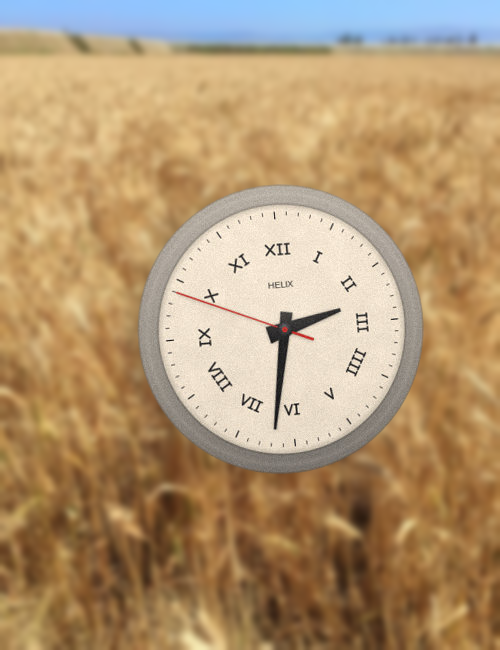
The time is 2,31,49
